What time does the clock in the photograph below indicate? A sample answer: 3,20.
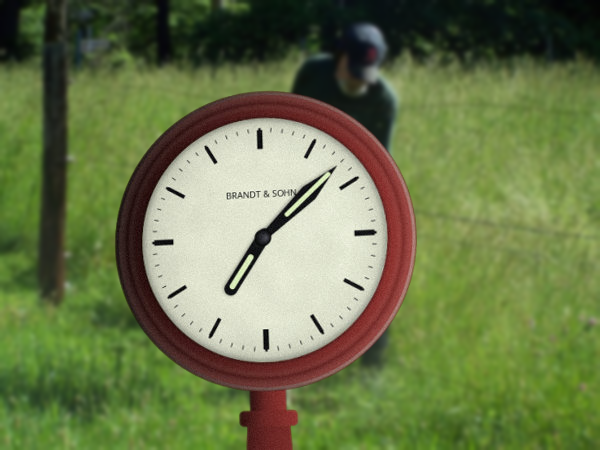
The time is 7,08
